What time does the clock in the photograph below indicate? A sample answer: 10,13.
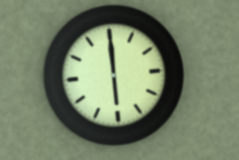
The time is 6,00
